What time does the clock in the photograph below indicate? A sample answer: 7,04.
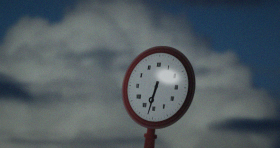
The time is 6,32
